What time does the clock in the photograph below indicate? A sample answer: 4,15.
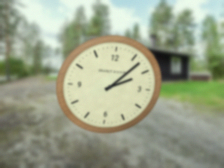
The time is 2,07
